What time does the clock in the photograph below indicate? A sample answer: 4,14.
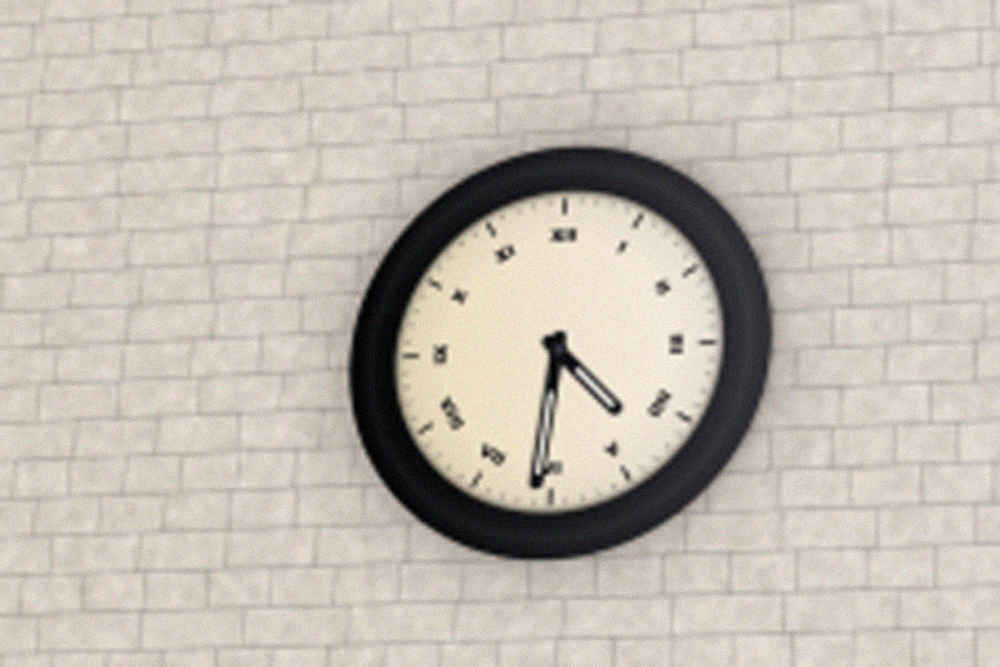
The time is 4,31
